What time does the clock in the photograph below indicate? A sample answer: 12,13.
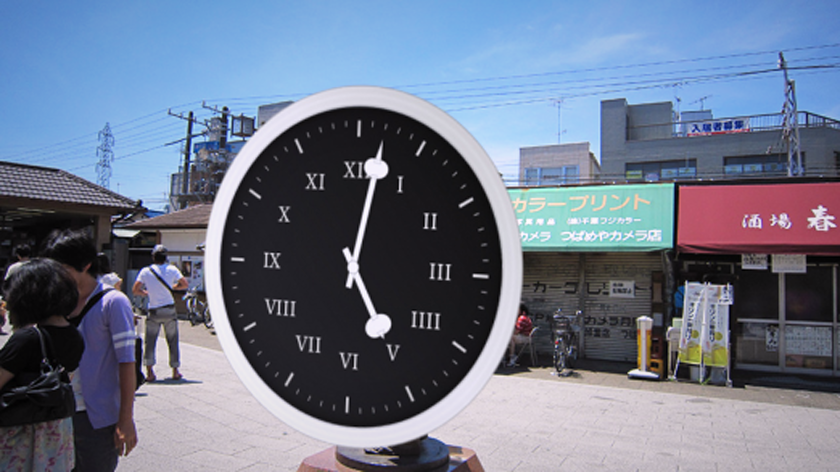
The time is 5,02
